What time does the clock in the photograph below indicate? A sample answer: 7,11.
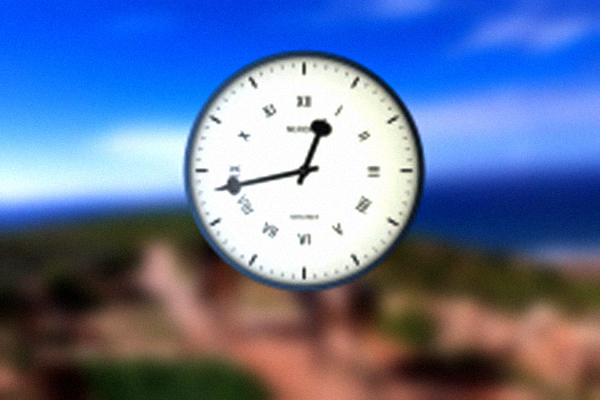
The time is 12,43
